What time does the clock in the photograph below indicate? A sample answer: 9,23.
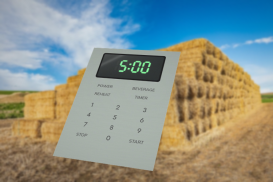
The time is 5,00
